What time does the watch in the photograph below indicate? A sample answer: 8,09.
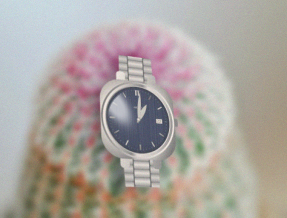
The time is 1,01
